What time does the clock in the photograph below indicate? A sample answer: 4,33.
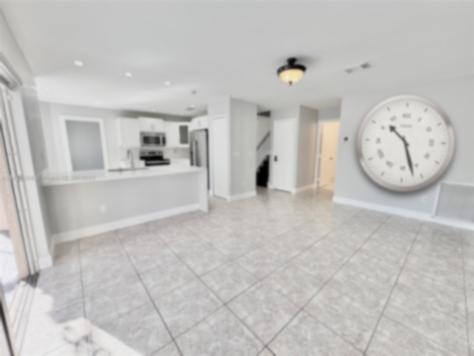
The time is 10,27
